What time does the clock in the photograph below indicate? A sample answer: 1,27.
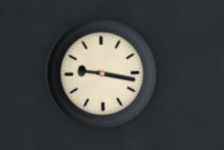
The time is 9,17
